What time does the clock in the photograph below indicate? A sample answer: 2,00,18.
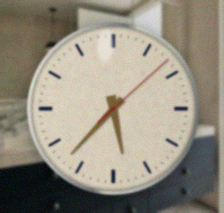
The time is 5,37,08
